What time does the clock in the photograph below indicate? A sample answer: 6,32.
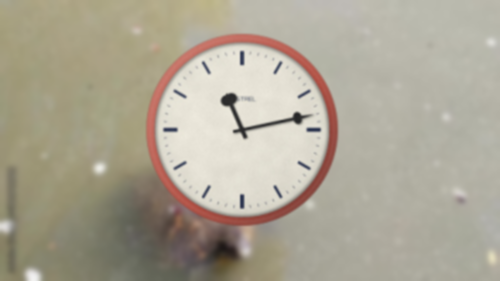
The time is 11,13
